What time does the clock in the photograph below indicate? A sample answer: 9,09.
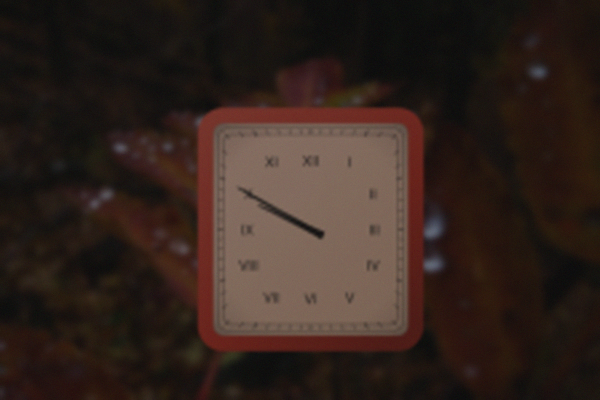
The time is 9,50
